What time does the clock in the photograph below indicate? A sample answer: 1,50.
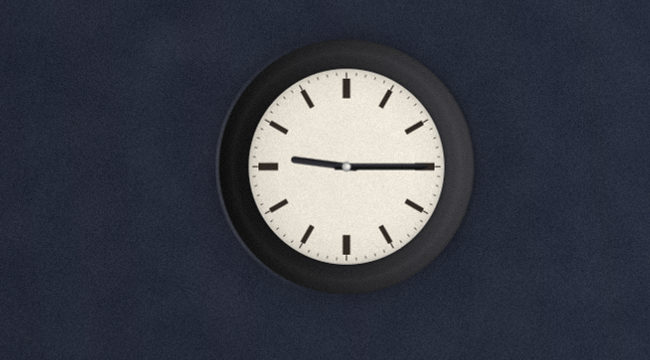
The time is 9,15
